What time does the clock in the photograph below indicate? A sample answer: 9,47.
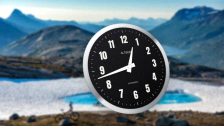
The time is 12,43
